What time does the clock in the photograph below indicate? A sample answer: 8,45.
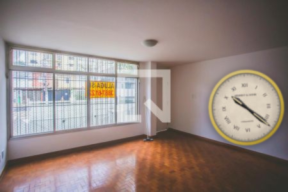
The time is 10,22
